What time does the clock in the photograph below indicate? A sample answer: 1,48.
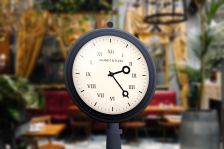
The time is 2,24
